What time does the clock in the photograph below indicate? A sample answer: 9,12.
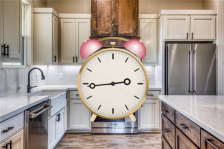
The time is 2,44
